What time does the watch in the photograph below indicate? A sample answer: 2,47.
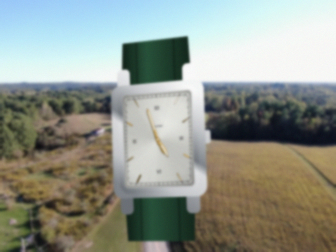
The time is 4,57
